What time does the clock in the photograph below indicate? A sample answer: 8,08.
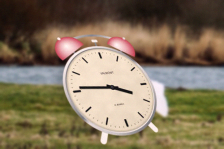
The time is 3,46
